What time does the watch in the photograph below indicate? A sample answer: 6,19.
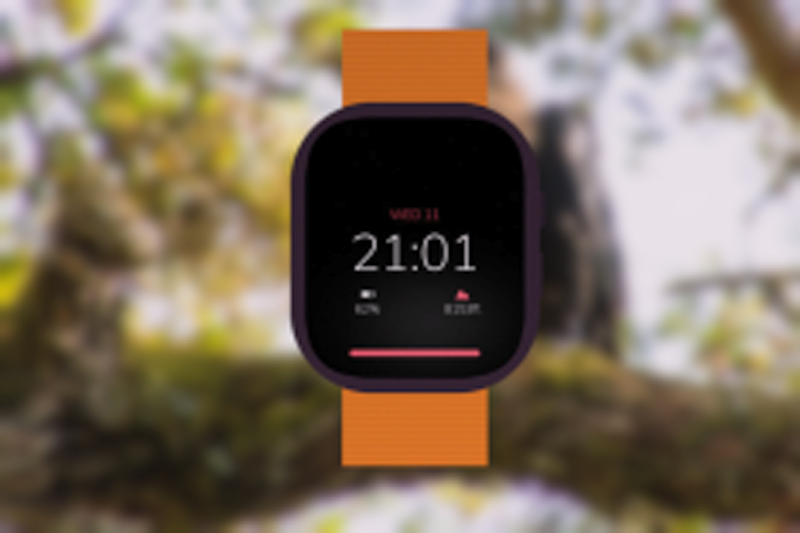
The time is 21,01
